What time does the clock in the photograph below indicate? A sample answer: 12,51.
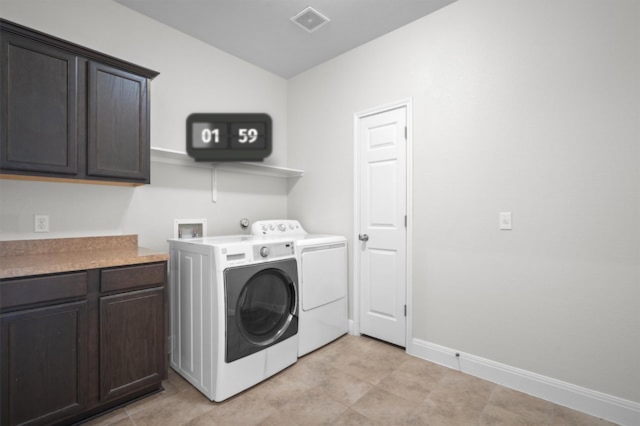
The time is 1,59
